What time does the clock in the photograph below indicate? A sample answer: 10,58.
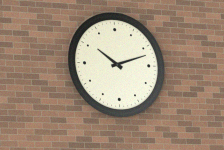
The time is 10,12
